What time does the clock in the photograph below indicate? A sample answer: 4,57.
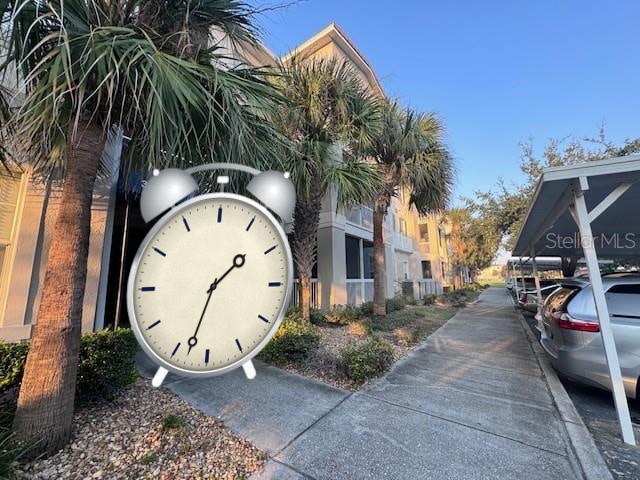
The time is 1,33
